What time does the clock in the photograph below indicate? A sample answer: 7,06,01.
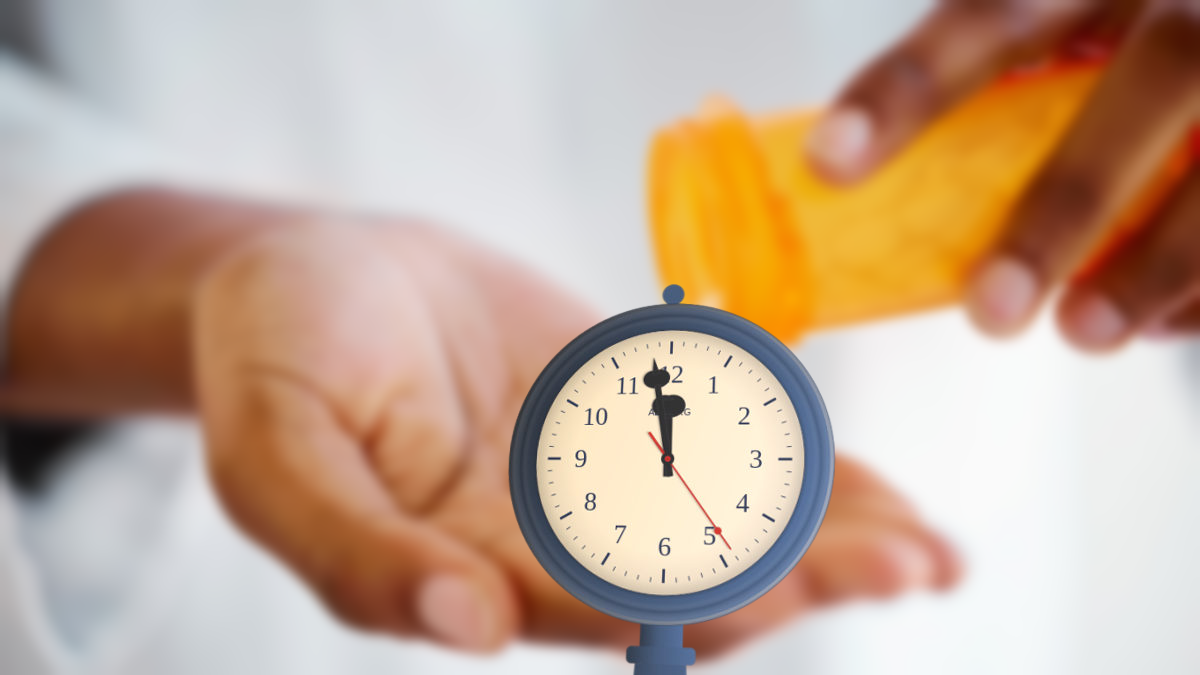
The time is 11,58,24
